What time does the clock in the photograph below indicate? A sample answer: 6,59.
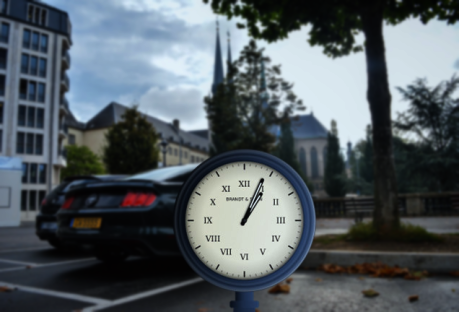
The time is 1,04
